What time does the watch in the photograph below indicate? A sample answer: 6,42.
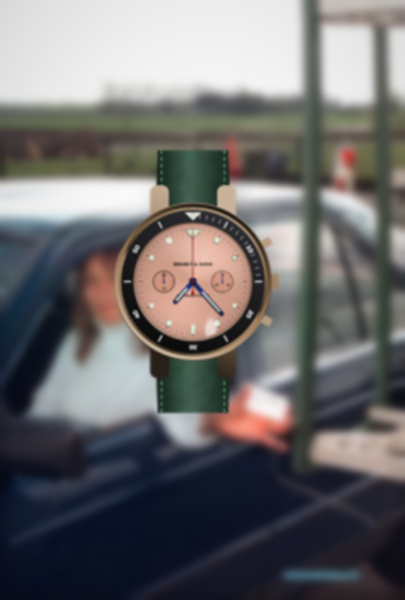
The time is 7,23
